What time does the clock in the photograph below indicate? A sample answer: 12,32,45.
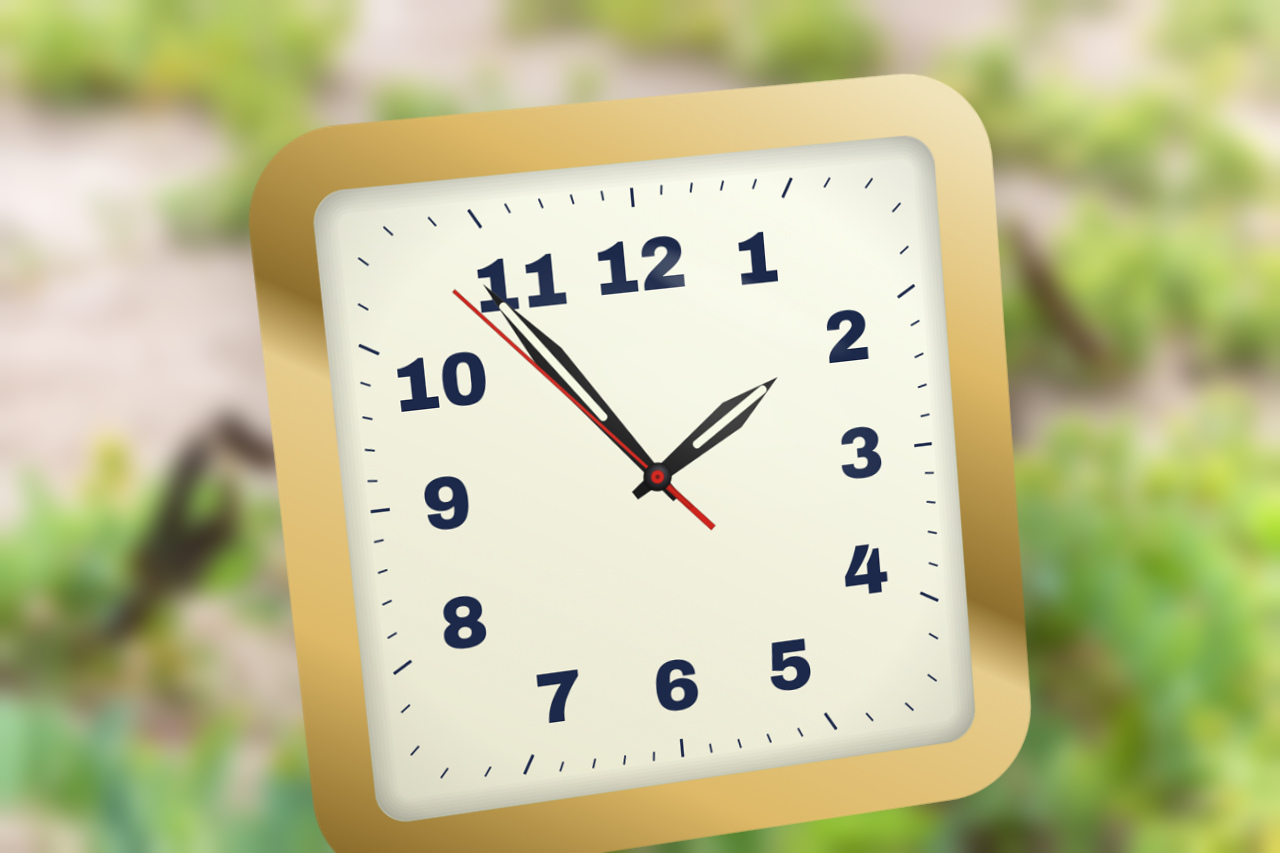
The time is 1,53,53
